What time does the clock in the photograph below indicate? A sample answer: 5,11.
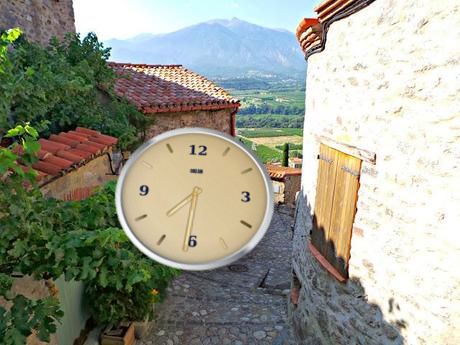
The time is 7,31
